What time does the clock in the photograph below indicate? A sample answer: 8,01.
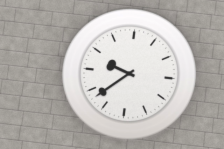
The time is 9,38
